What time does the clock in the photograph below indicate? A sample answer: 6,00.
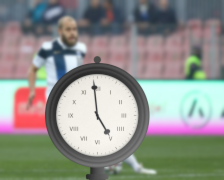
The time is 4,59
